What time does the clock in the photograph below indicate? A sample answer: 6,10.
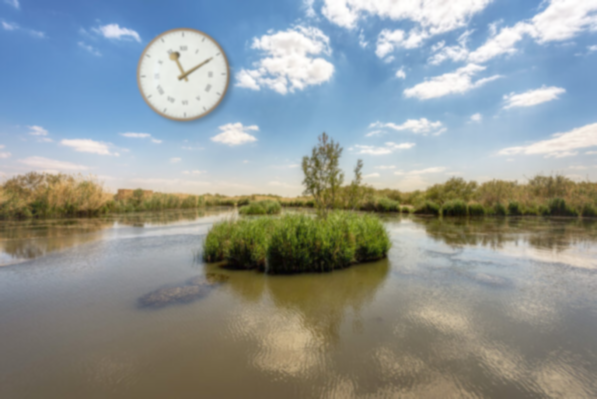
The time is 11,10
